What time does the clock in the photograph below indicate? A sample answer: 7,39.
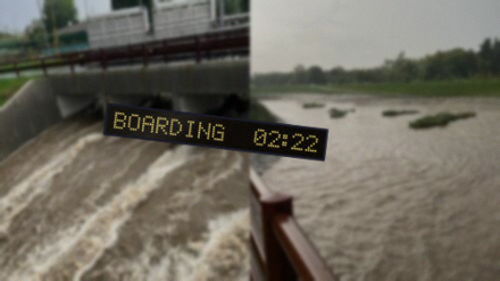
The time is 2,22
